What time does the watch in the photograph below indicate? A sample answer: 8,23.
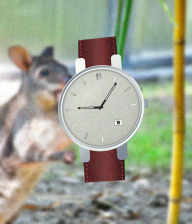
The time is 9,06
